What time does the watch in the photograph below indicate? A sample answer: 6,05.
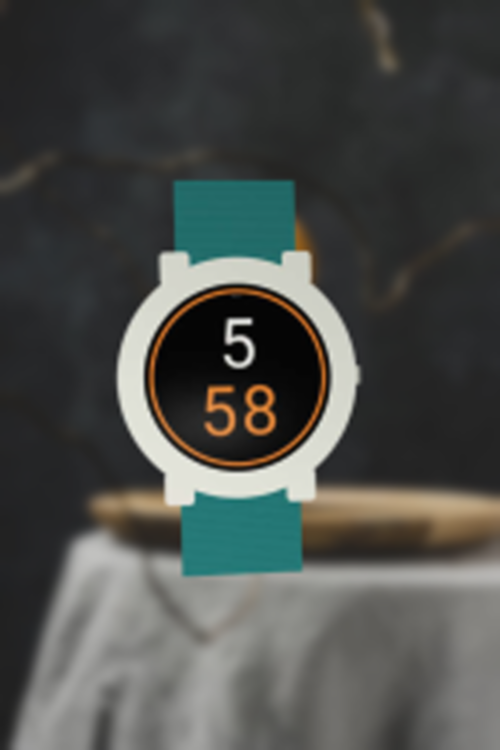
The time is 5,58
